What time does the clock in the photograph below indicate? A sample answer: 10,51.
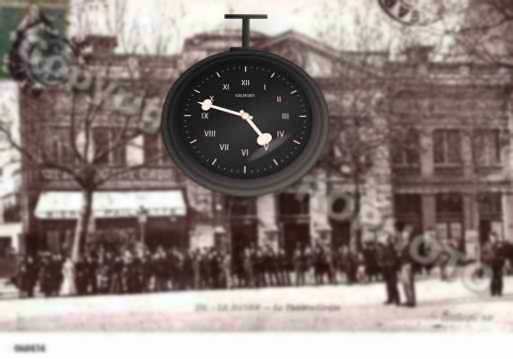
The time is 4,48
